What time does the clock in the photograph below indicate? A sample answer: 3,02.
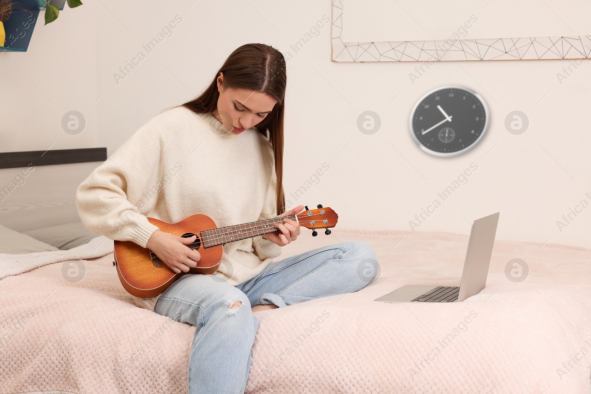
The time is 10,39
